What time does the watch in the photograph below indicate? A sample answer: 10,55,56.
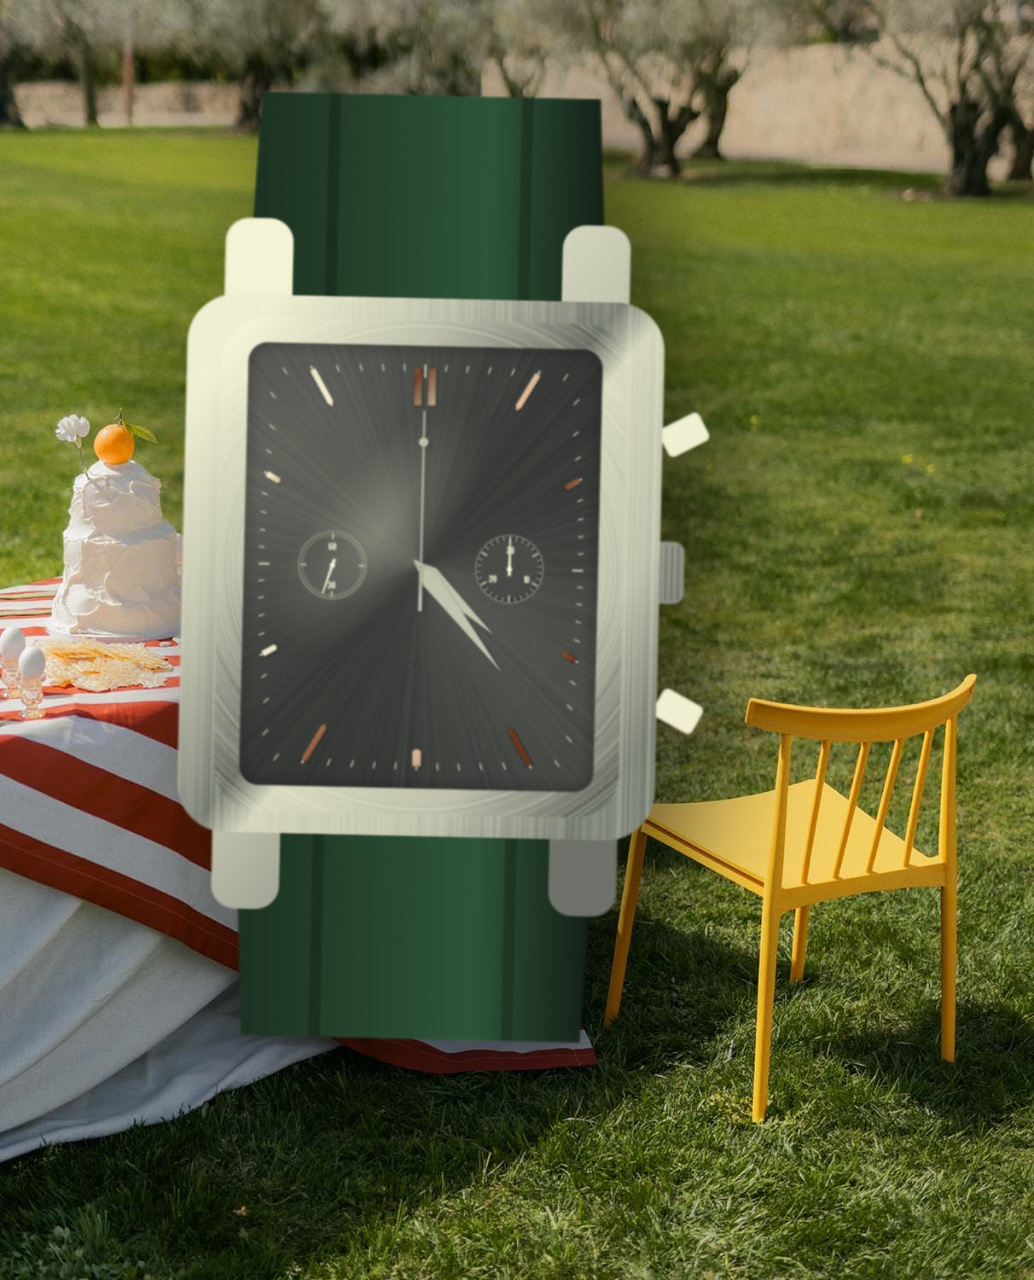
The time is 4,23,33
